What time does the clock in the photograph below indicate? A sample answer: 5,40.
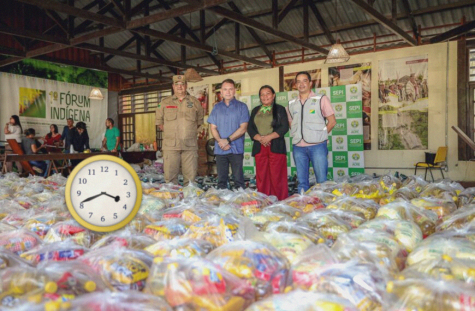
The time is 3,41
